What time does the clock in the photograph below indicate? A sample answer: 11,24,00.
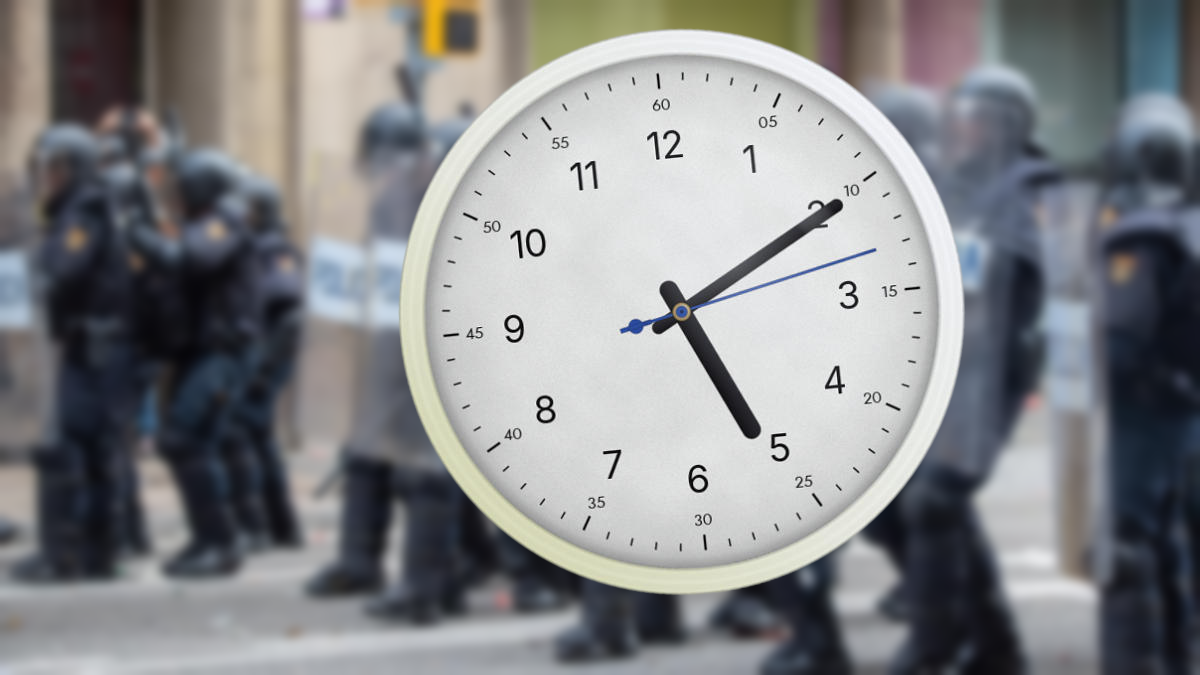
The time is 5,10,13
